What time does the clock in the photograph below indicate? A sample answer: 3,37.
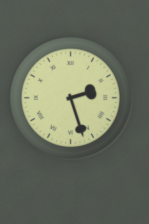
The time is 2,27
